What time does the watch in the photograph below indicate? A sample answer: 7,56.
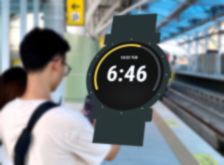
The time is 6,46
